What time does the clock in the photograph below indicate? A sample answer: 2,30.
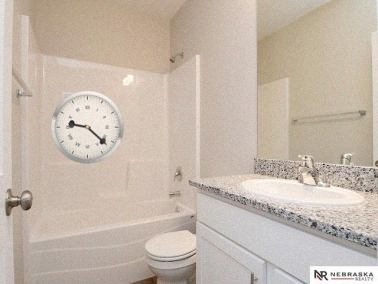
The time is 9,22
